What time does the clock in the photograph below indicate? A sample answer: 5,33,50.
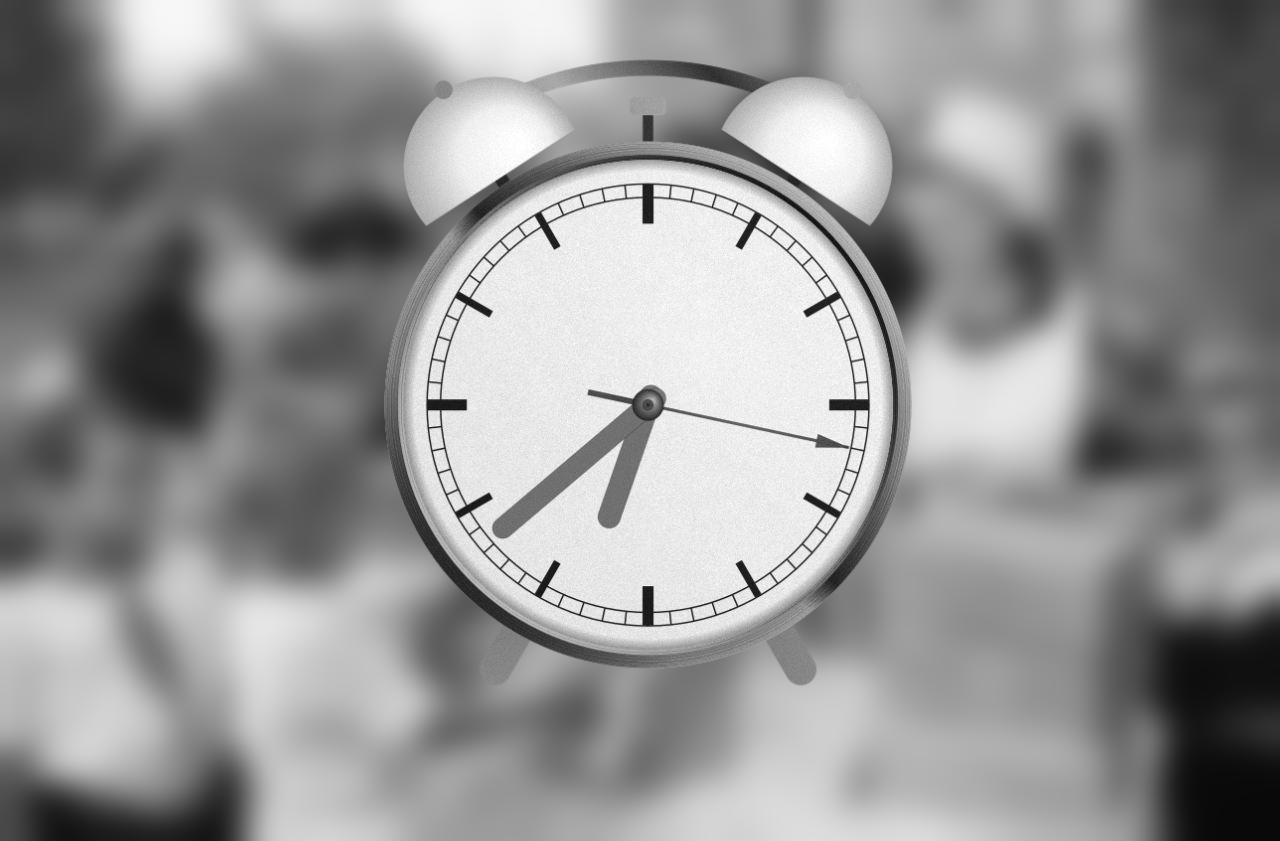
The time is 6,38,17
